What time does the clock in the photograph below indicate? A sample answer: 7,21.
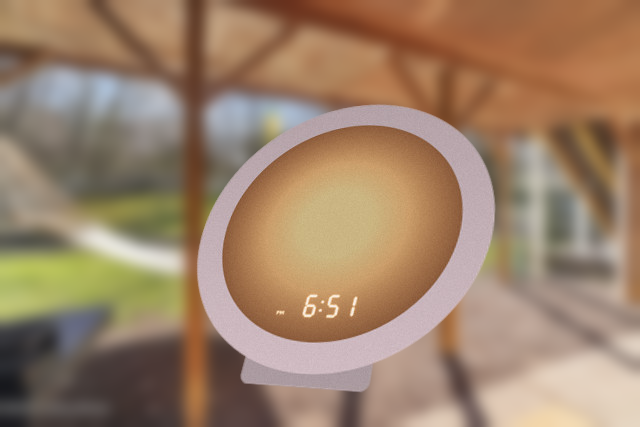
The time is 6,51
